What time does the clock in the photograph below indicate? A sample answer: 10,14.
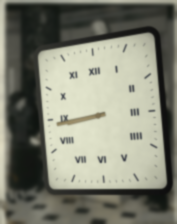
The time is 8,44
